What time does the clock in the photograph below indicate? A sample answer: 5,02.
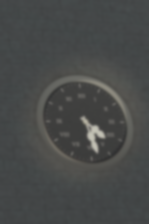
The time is 4,28
